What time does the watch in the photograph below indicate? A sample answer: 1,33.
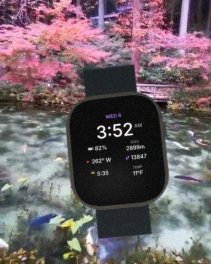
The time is 3,52
